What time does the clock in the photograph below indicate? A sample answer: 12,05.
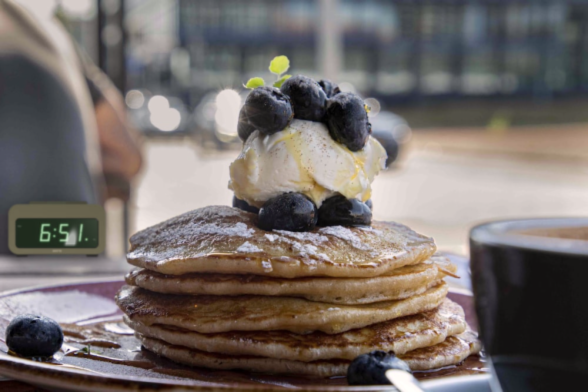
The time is 6,51
